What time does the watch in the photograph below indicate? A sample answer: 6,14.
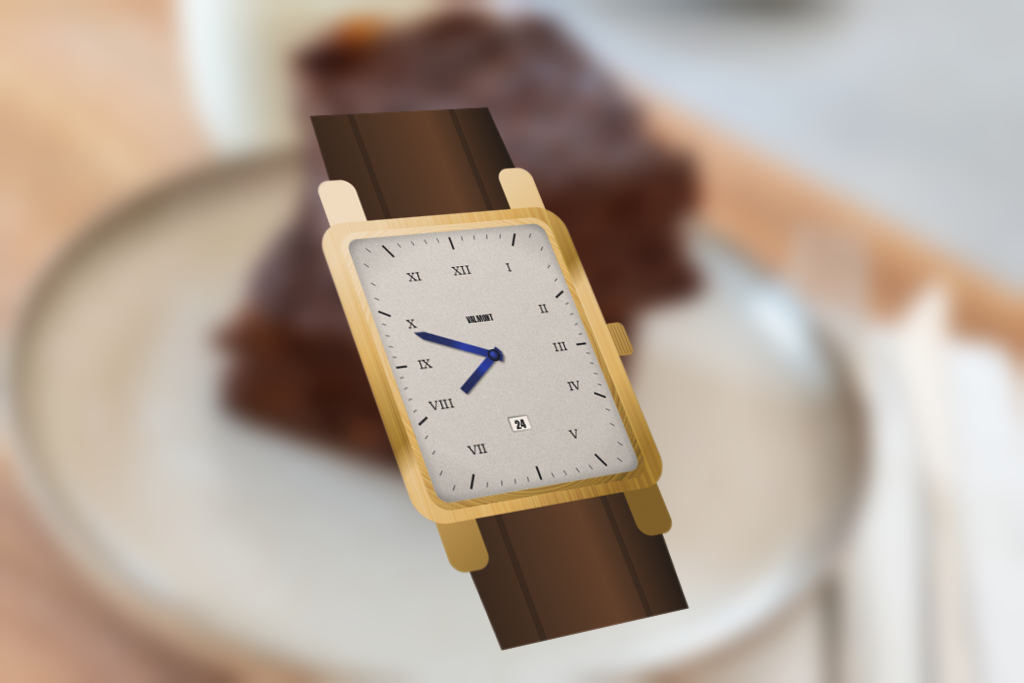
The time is 7,49
